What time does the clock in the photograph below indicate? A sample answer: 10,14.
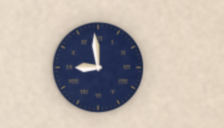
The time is 8,59
